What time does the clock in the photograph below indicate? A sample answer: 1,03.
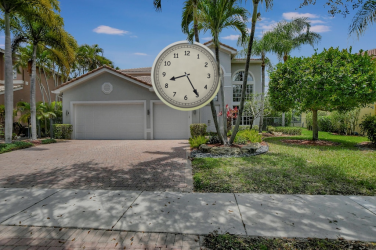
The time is 8,25
